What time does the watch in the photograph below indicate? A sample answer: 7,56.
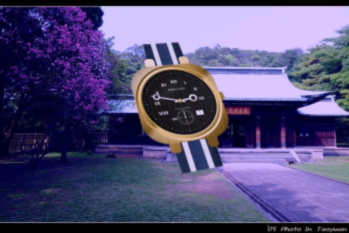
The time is 2,48
